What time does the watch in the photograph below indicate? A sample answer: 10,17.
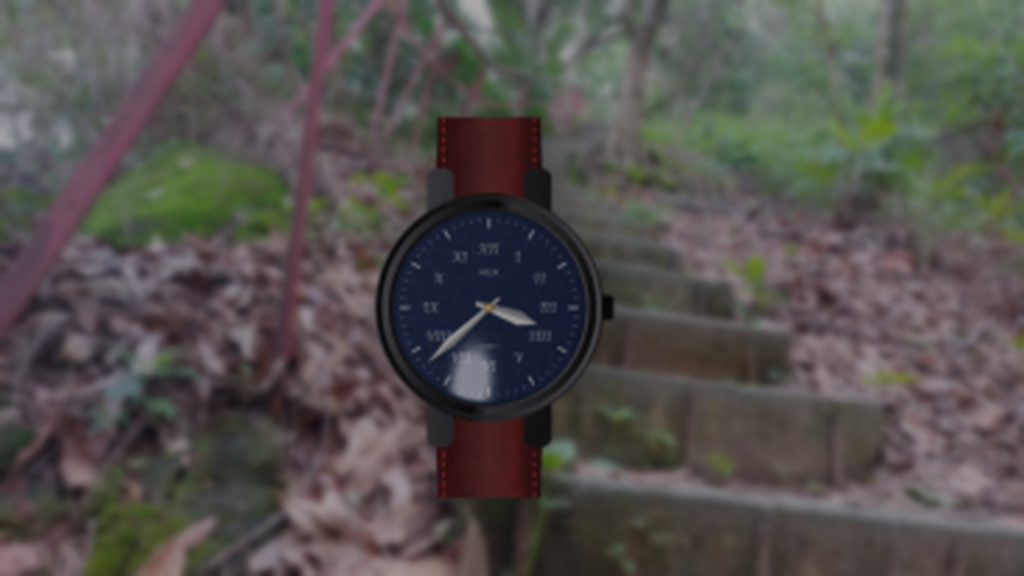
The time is 3,38
